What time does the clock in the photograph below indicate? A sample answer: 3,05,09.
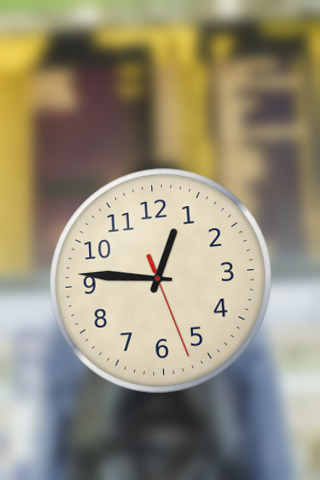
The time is 12,46,27
